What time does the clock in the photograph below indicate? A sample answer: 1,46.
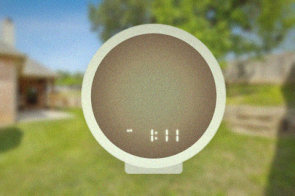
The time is 1,11
